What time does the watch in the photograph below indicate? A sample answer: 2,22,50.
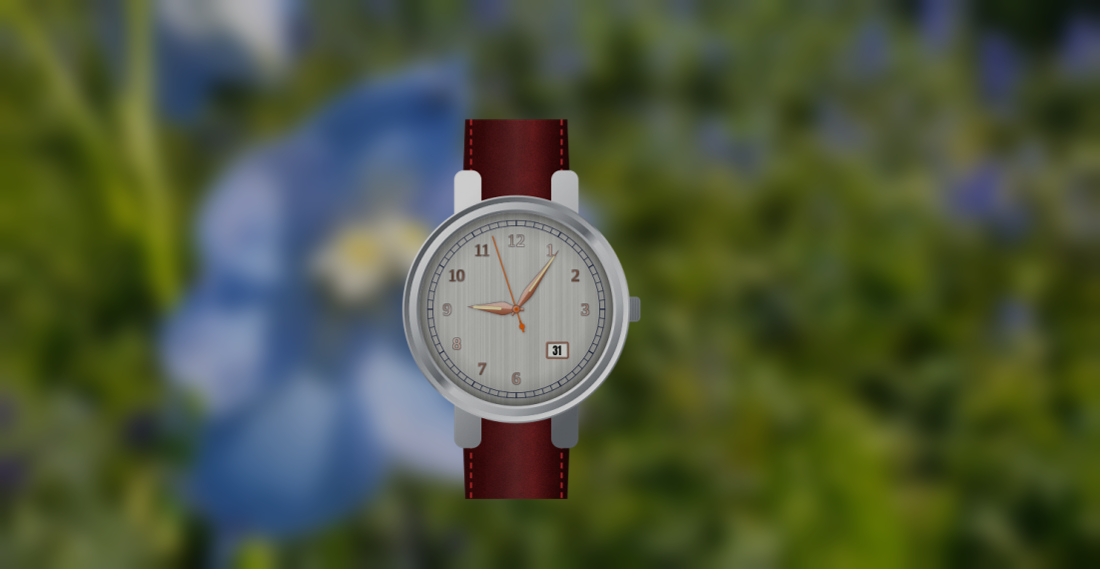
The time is 9,05,57
